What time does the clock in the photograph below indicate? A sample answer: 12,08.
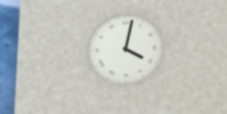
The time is 4,02
